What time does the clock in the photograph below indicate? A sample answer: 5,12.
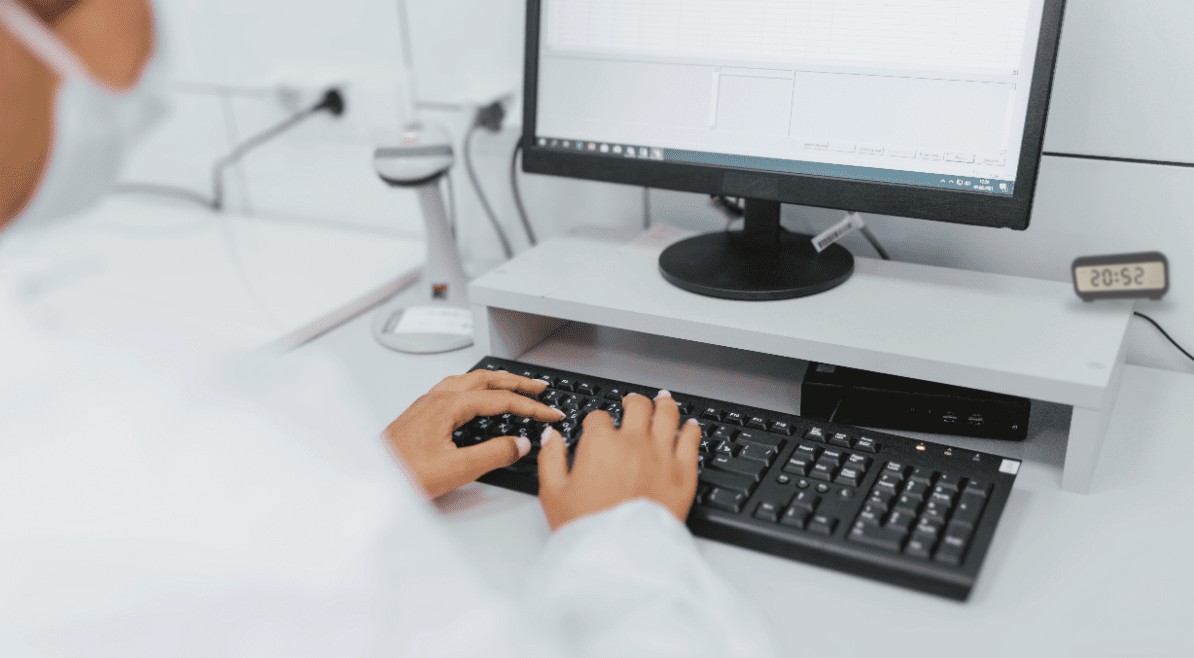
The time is 20,52
